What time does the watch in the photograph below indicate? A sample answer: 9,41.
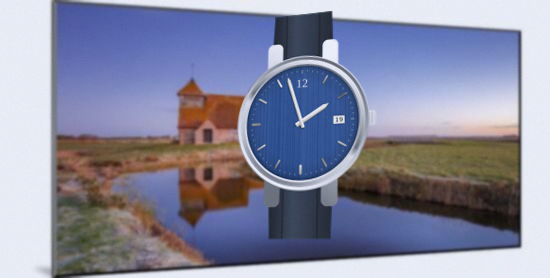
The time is 1,57
